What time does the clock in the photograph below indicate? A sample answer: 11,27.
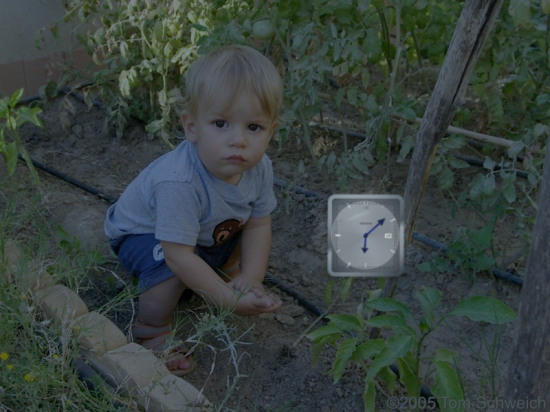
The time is 6,08
